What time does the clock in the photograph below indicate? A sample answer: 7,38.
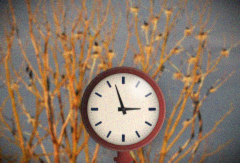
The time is 2,57
